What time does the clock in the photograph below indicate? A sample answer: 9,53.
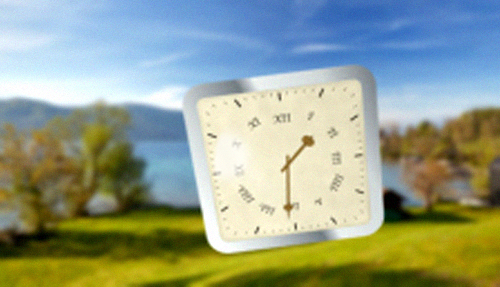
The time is 1,31
